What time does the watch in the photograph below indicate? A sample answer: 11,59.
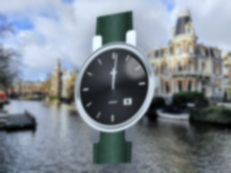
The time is 12,01
